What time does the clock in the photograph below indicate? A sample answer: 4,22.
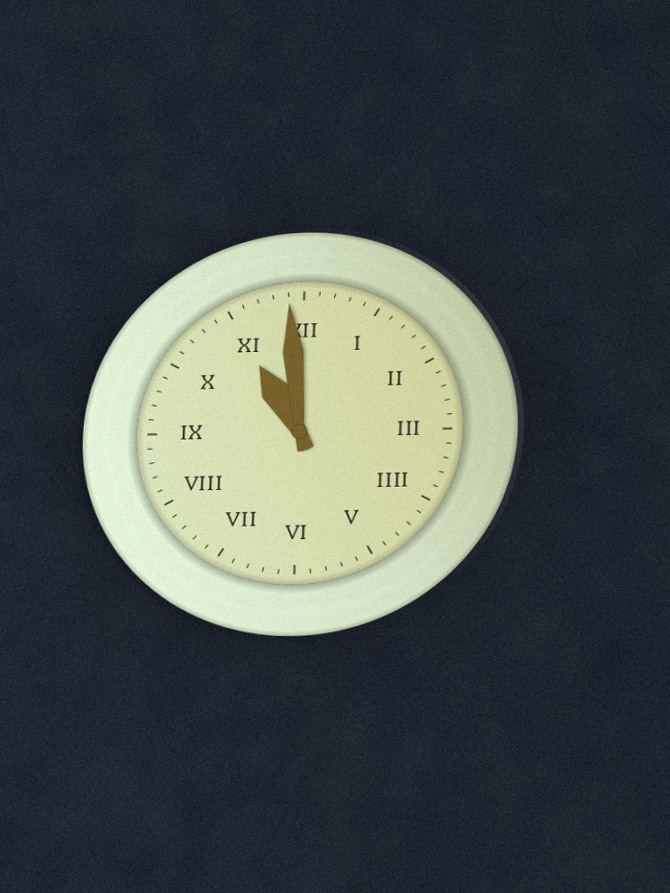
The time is 10,59
